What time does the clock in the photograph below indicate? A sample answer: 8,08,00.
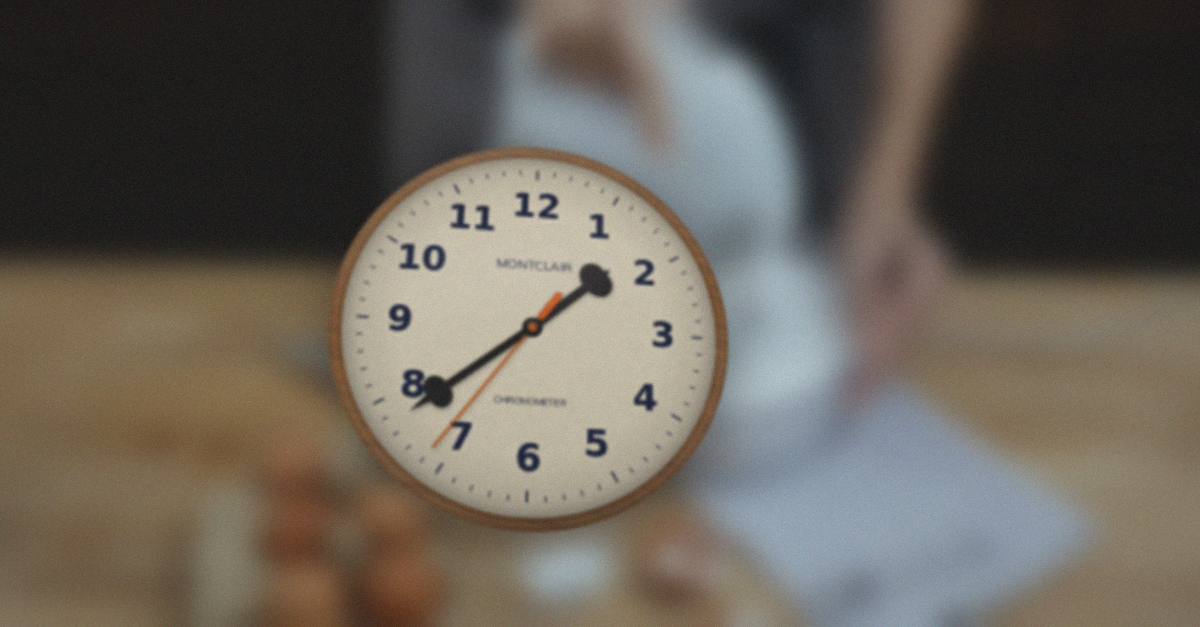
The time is 1,38,36
